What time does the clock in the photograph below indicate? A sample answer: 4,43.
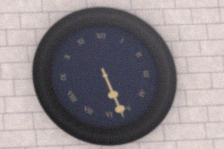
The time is 5,27
